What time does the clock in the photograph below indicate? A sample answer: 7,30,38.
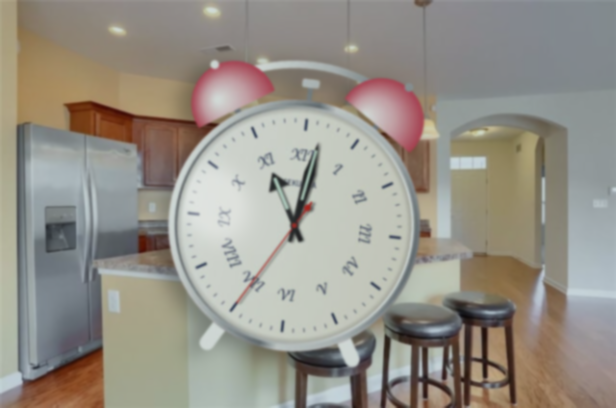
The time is 11,01,35
